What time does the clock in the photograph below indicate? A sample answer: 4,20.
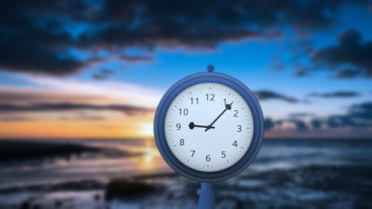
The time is 9,07
